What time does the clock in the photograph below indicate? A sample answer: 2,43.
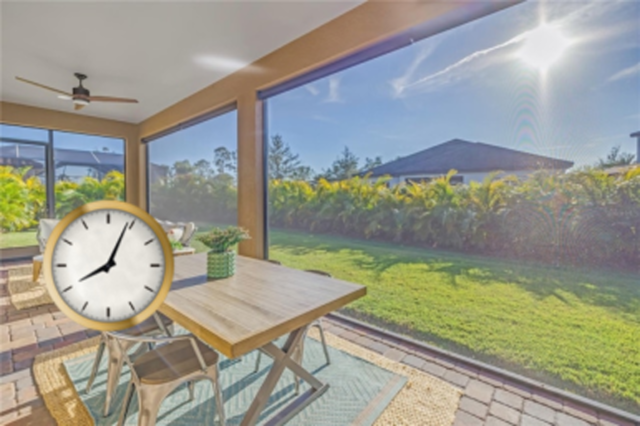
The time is 8,04
